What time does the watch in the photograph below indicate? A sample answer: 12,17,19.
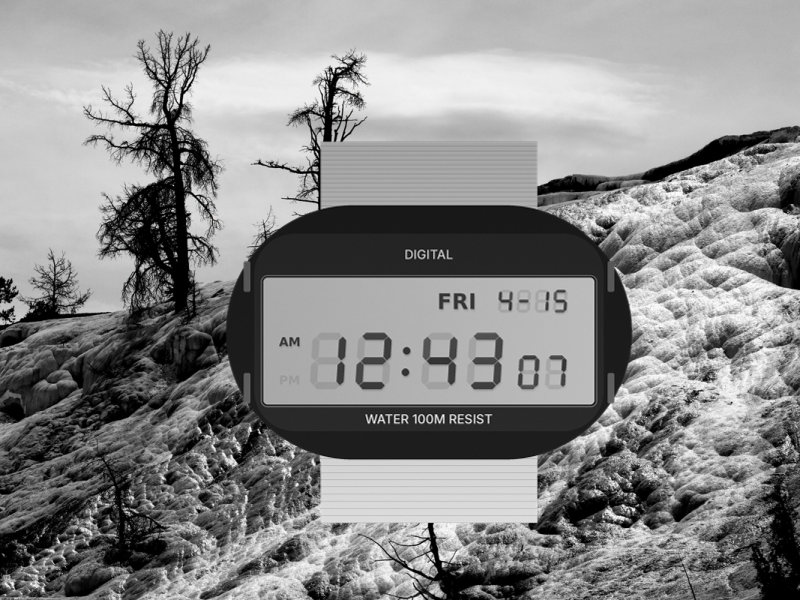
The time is 12,43,07
